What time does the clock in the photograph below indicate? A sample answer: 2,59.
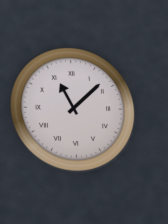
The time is 11,08
